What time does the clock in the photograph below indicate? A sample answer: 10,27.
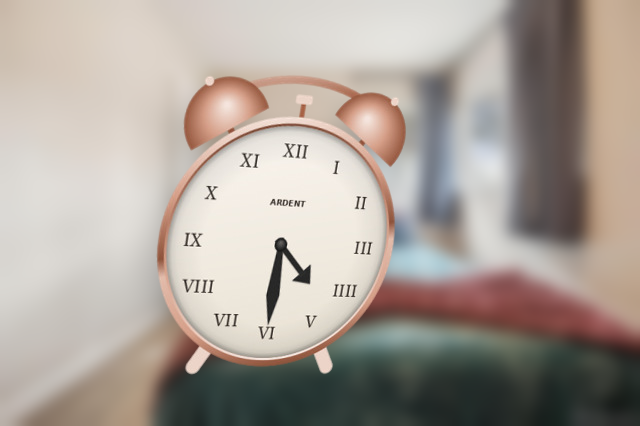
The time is 4,30
